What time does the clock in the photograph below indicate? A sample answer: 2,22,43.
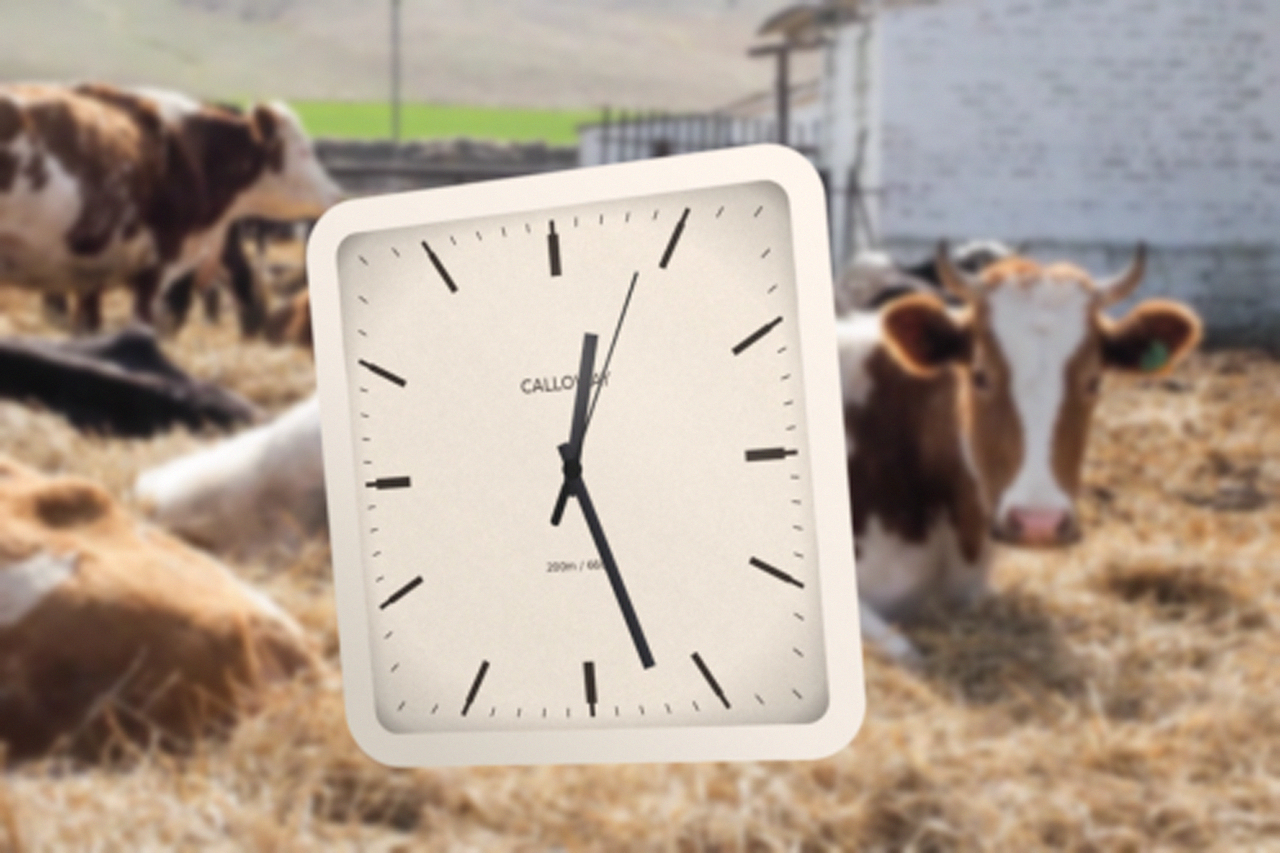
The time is 12,27,04
